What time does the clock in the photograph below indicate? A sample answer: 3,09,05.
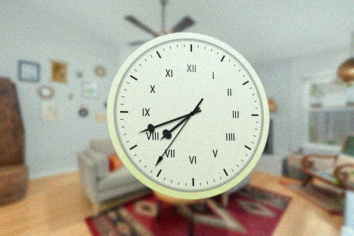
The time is 7,41,36
